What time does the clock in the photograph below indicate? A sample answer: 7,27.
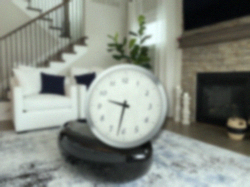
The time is 9,32
